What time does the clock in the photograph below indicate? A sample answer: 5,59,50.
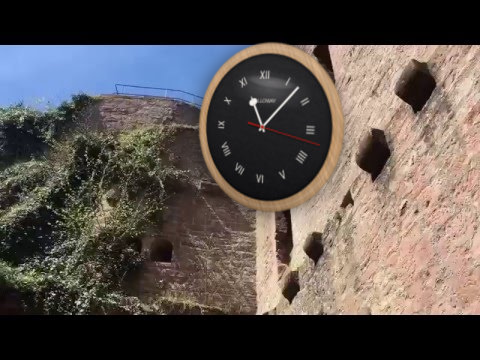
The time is 11,07,17
